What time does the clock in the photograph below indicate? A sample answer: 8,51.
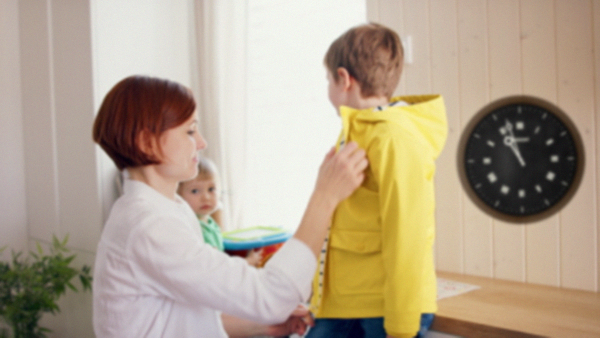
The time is 10,57
